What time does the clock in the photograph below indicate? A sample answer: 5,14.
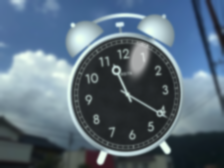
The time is 11,21
